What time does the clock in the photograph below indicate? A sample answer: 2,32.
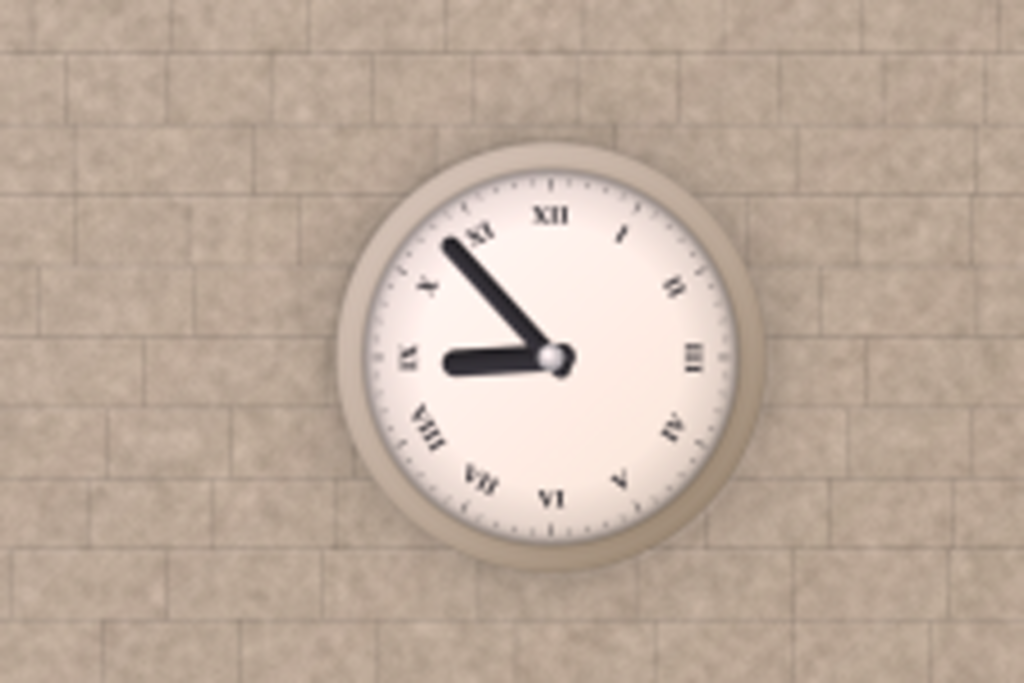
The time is 8,53
